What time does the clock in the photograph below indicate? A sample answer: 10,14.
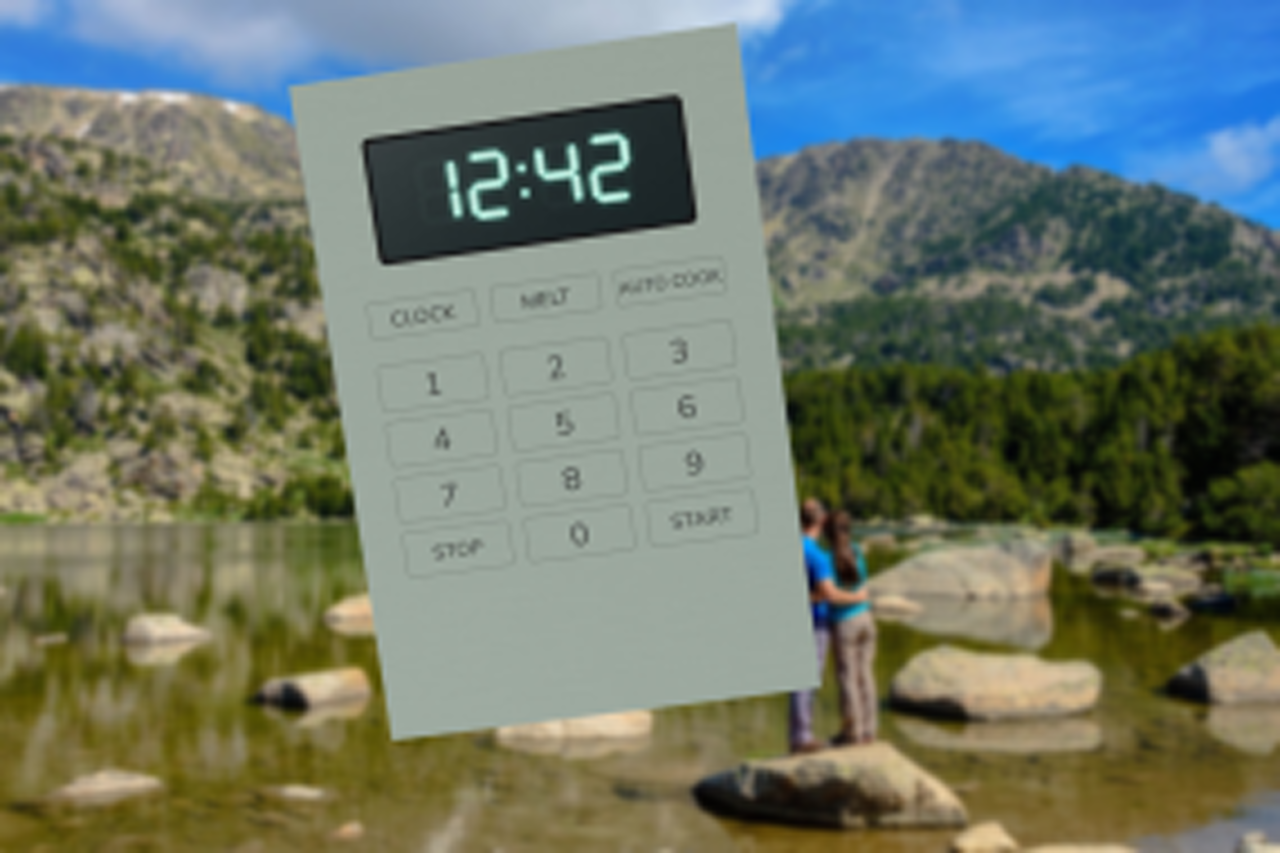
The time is 12,42
